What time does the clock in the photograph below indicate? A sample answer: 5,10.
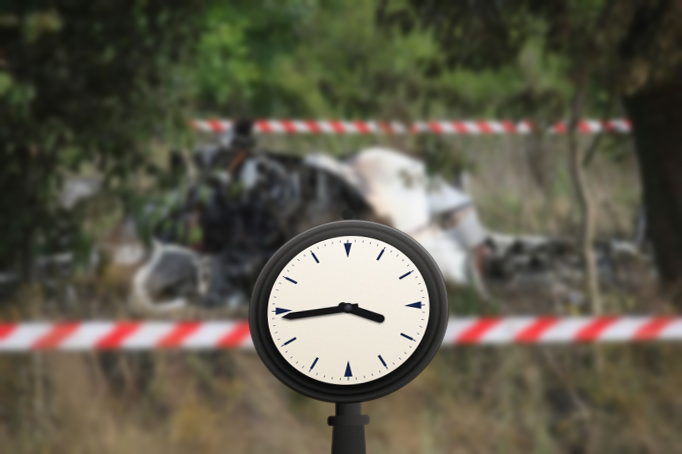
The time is 3,44
